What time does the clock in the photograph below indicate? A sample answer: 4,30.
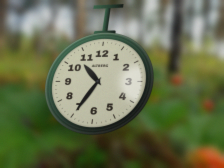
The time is 10,35
